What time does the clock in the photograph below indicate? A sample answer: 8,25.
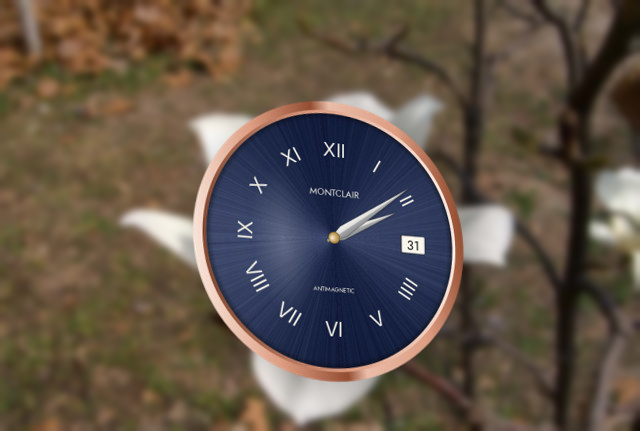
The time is 2,09
